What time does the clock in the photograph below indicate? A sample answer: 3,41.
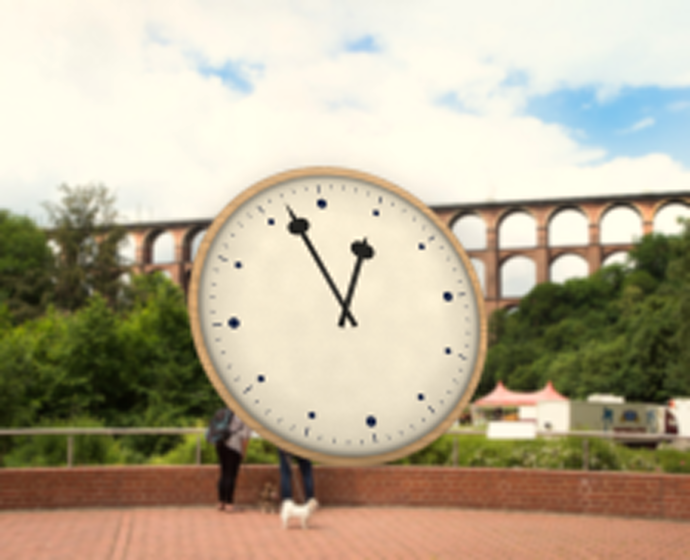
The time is 12,57
